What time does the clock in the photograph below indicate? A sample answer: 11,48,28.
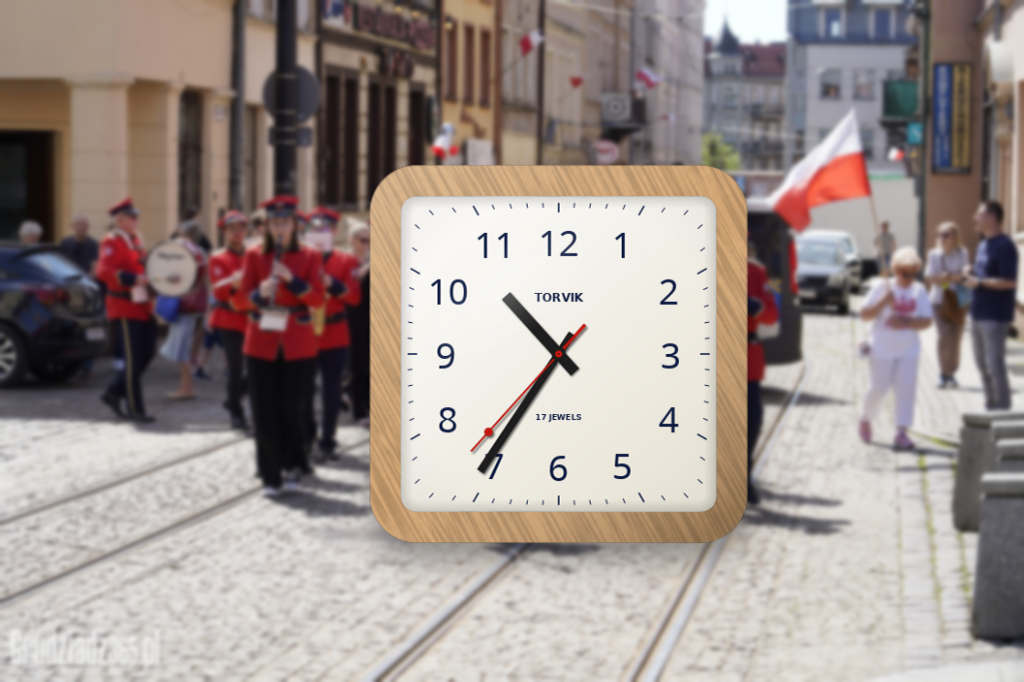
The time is 10,35,37
